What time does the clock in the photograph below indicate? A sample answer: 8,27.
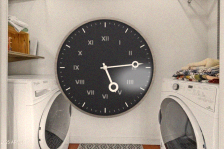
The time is 5,14
